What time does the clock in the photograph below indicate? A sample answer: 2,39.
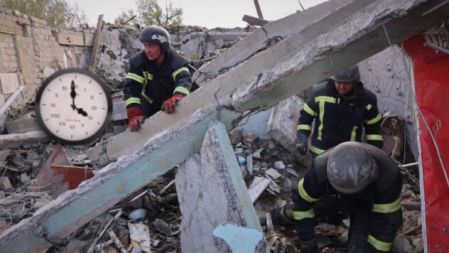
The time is 3,59
